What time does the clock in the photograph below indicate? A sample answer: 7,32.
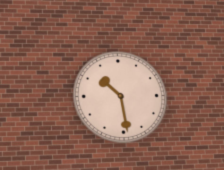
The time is 10,29
